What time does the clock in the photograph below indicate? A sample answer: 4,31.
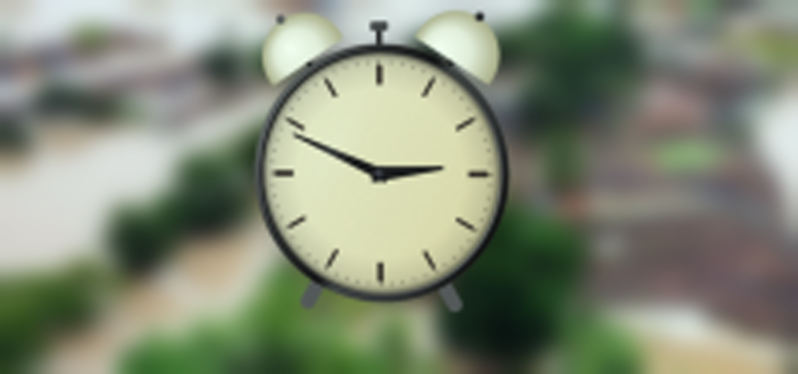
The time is 2,49
